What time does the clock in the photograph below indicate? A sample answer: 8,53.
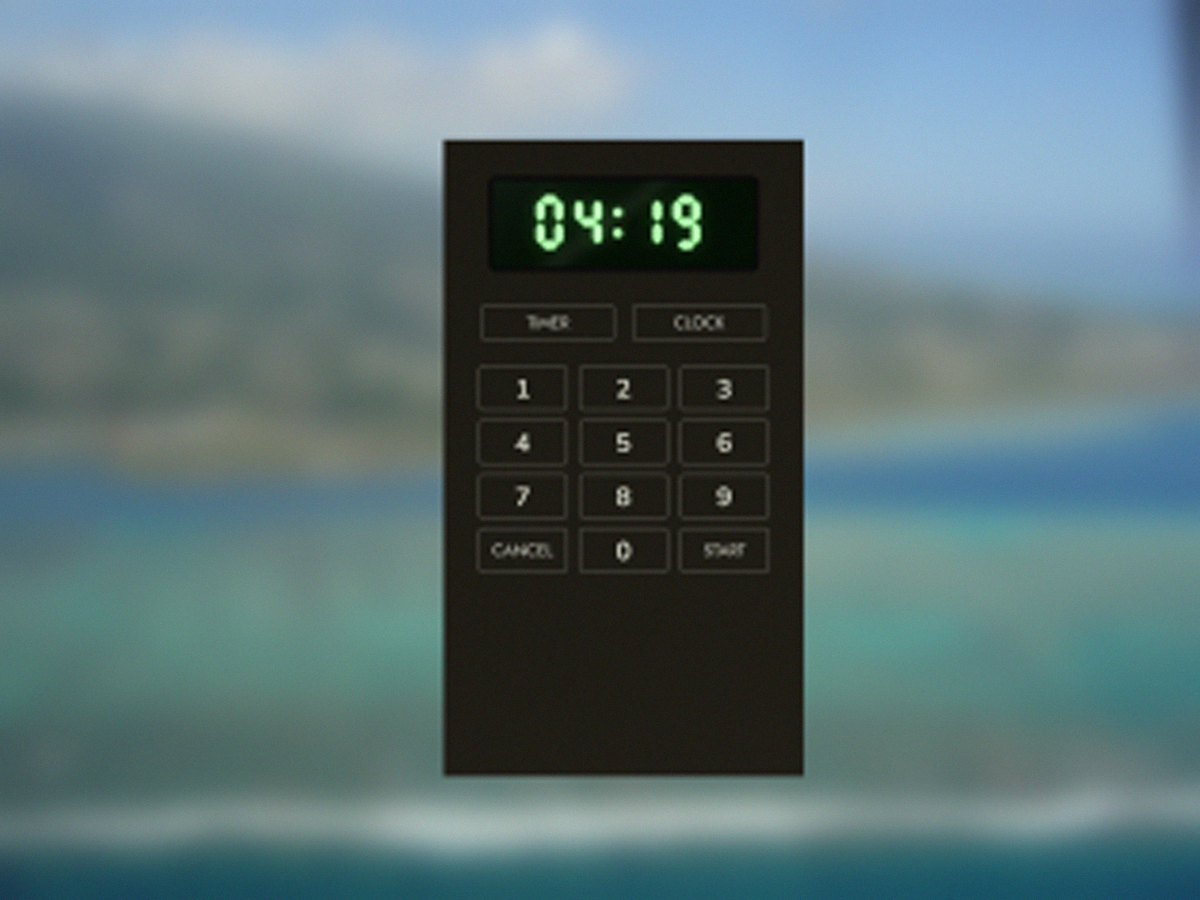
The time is 4,19
